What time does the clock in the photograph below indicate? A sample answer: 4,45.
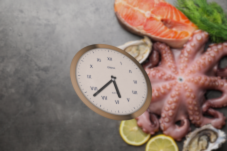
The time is 5,38
